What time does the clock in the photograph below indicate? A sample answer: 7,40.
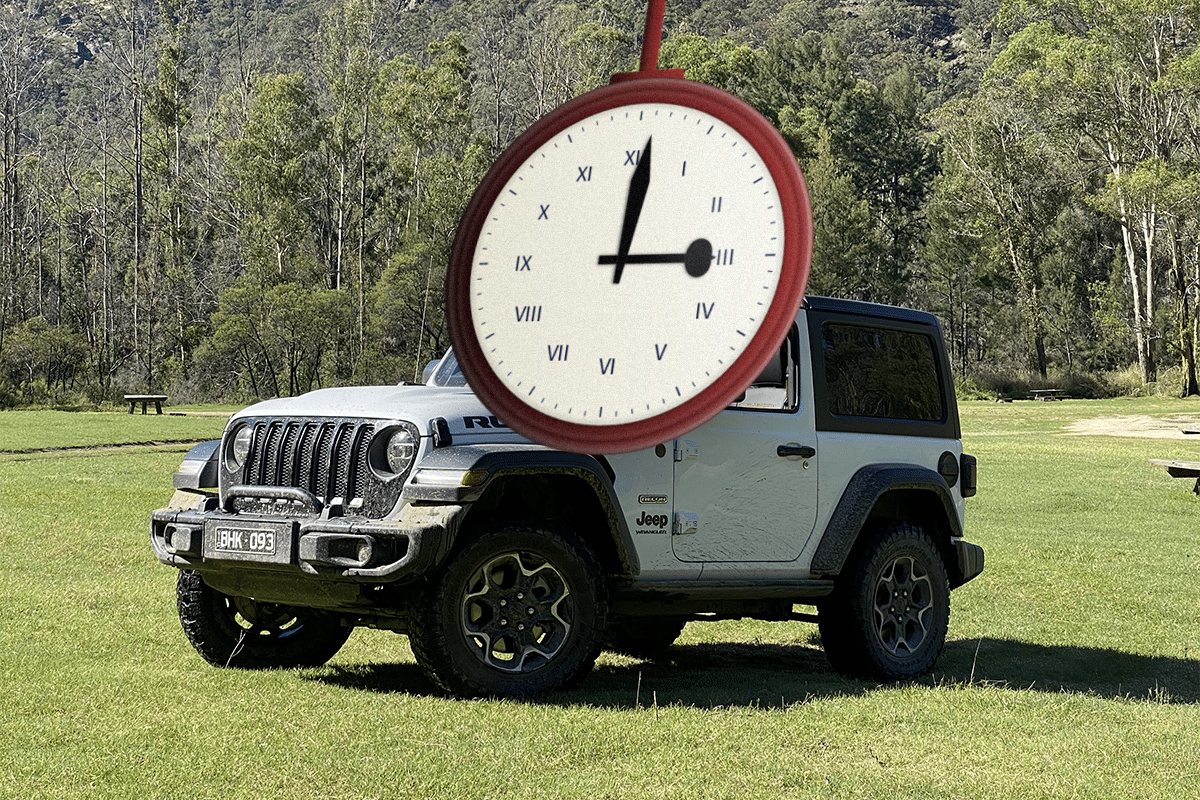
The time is 3,01
